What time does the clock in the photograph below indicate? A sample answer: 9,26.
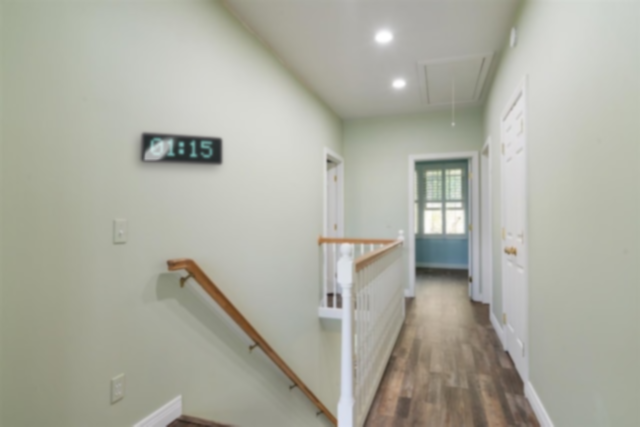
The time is 1,15
